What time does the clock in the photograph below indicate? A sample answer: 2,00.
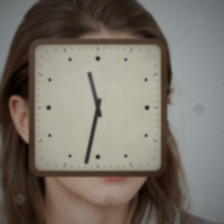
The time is 11,32
